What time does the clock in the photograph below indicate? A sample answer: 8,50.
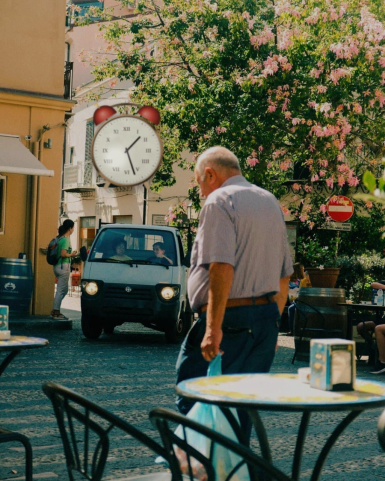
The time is 1,27
